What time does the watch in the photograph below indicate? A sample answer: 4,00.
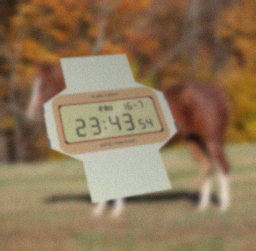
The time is 23,43
